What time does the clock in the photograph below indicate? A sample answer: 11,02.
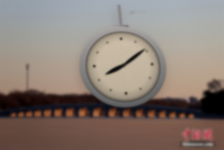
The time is 8,09
